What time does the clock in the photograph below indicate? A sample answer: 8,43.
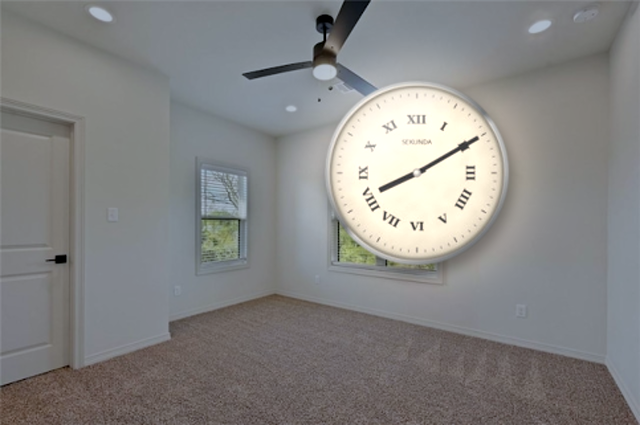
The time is 8,10
